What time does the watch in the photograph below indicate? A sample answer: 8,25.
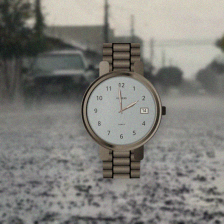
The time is 1,59
